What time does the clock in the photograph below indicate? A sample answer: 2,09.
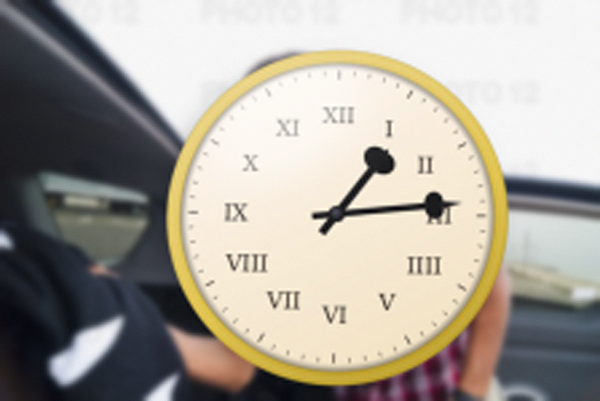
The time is 1,14
